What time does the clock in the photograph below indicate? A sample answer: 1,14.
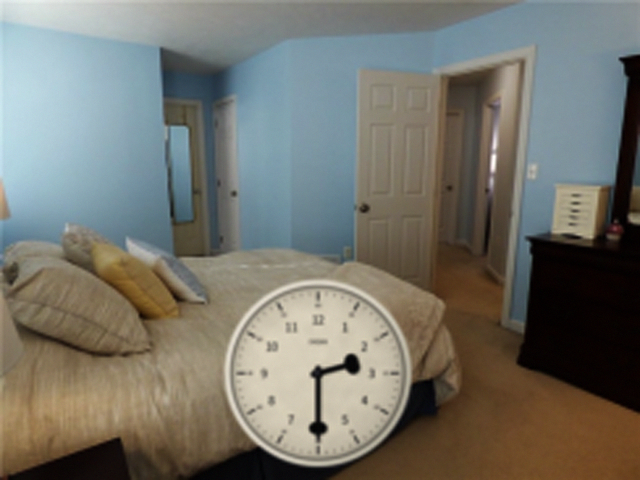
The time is 2,30
